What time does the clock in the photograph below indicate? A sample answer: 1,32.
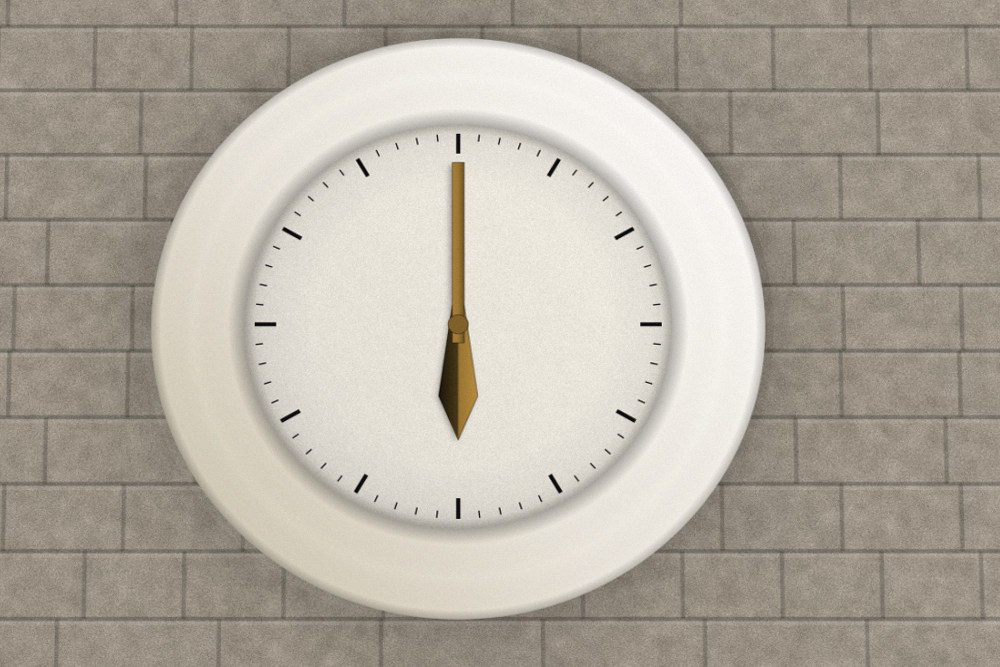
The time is 6,00
